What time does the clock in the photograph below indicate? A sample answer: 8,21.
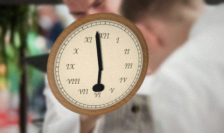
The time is 5,58
